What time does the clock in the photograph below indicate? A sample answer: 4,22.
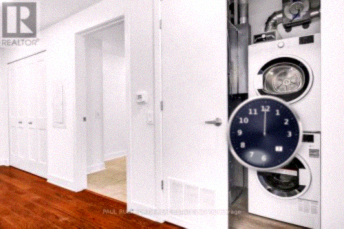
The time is 12,00
